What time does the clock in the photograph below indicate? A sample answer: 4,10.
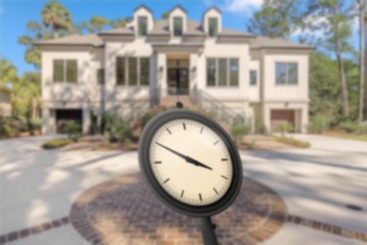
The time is 3,50
